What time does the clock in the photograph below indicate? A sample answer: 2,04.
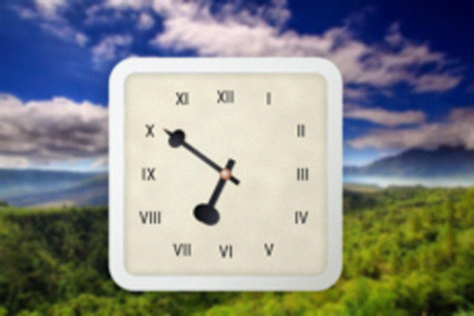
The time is 6,51
